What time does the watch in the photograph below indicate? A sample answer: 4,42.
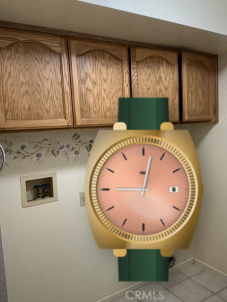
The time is 9,02
